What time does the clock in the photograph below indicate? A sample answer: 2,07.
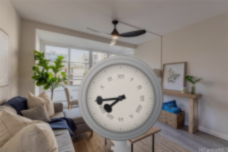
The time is 7,44
